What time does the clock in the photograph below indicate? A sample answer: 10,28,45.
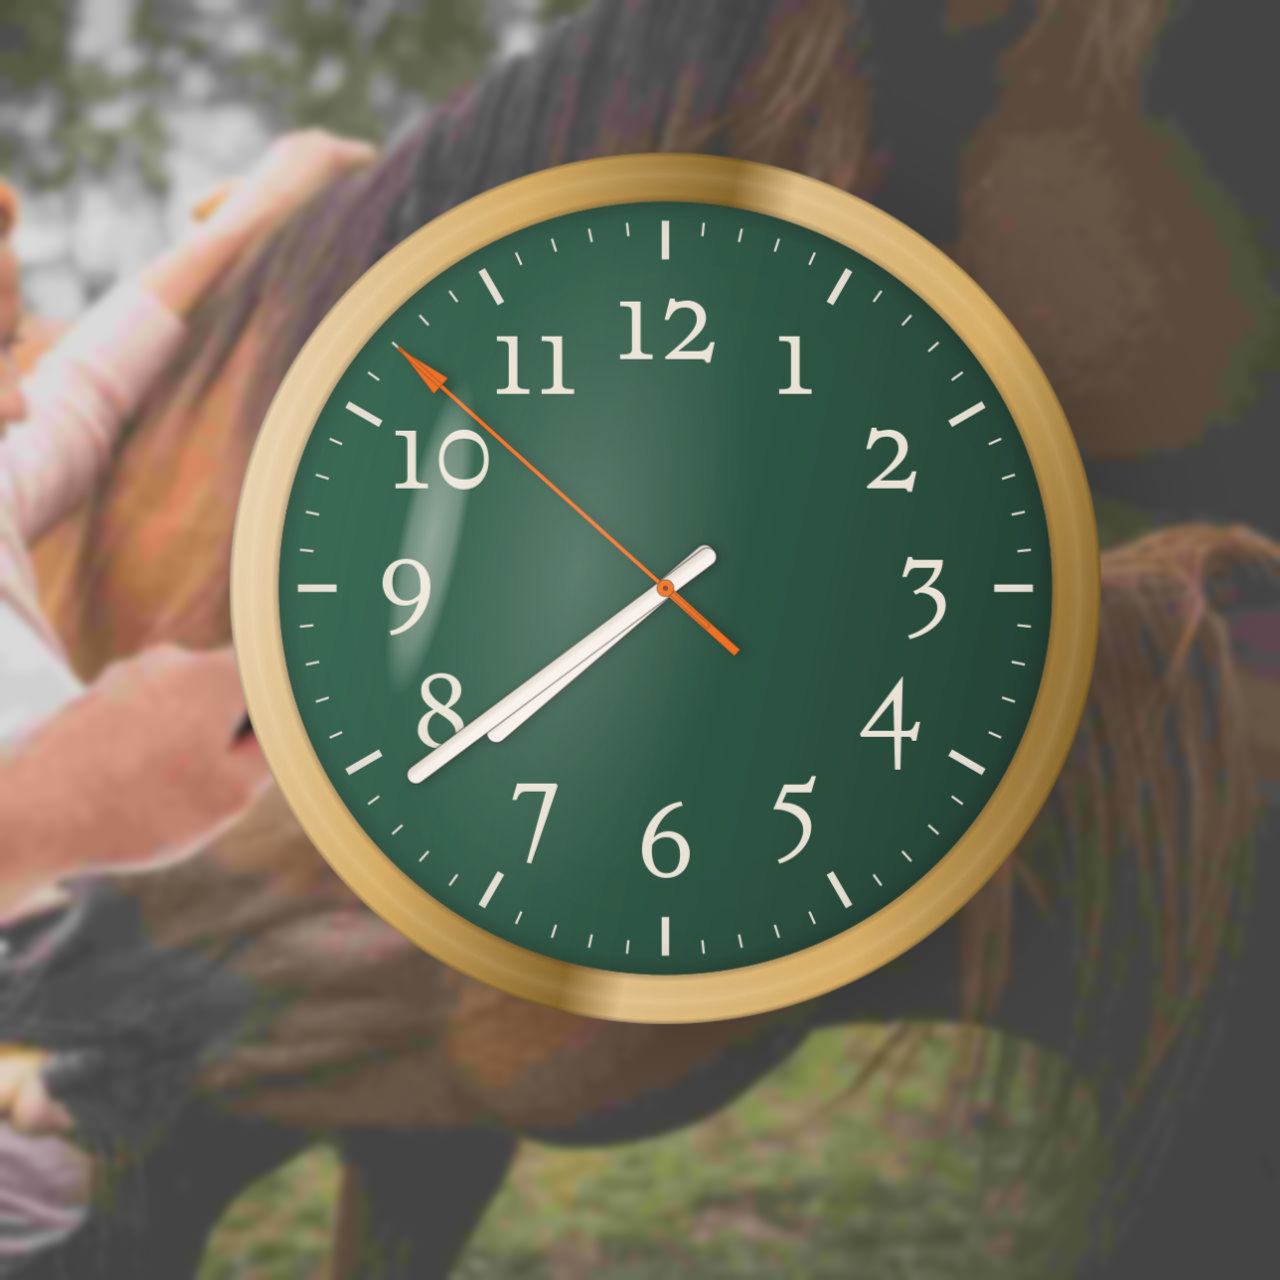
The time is 7,38,52
